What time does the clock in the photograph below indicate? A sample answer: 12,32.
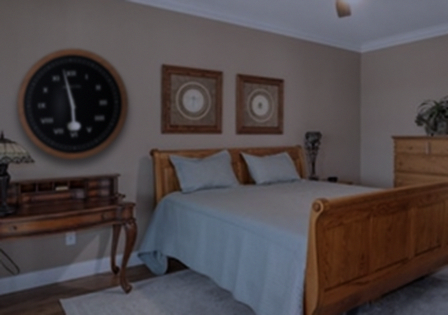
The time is 5,58
